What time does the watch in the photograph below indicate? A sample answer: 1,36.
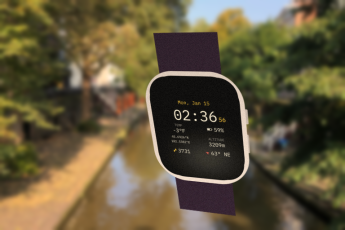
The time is 2,36
